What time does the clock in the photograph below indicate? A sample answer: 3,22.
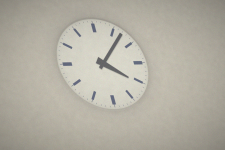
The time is 4,07
